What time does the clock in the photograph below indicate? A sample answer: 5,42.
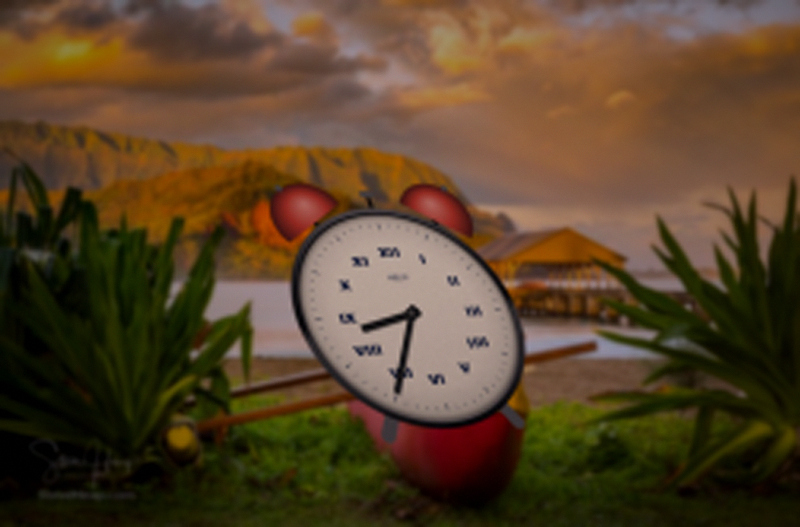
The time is 8,35
